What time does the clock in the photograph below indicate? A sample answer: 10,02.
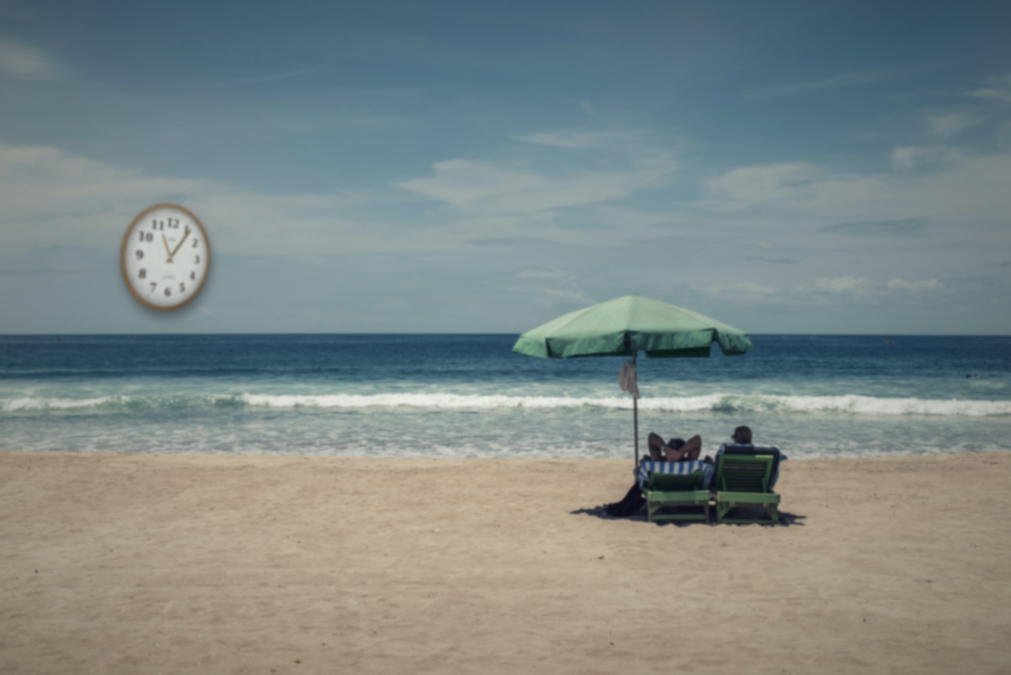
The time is 11,06
